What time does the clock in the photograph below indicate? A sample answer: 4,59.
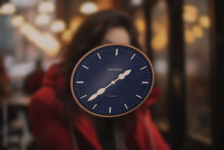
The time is 1,38
